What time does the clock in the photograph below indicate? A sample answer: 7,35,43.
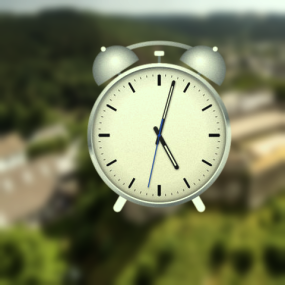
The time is 5,02,32
